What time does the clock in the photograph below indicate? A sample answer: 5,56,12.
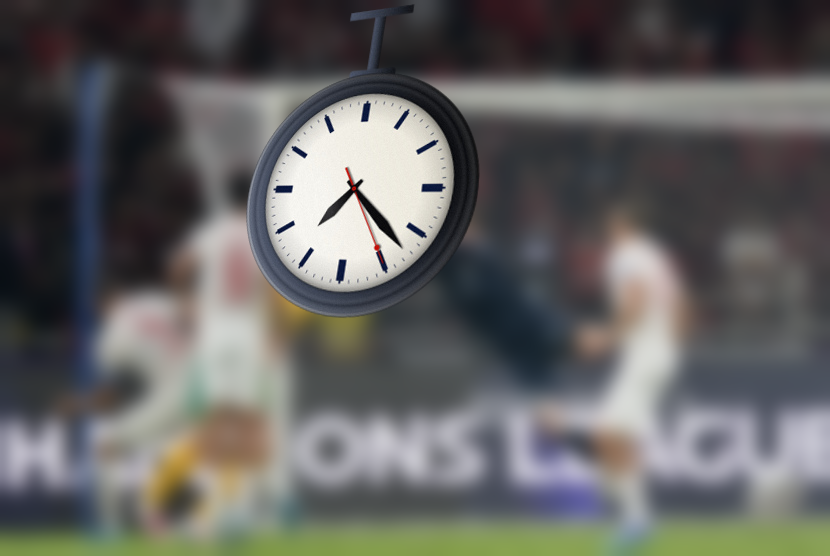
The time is 7,22,25
